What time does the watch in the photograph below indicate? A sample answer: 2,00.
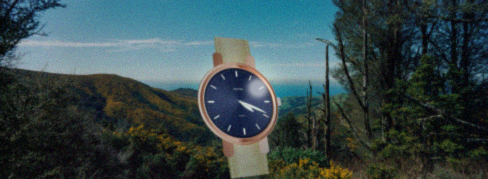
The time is 4,19
